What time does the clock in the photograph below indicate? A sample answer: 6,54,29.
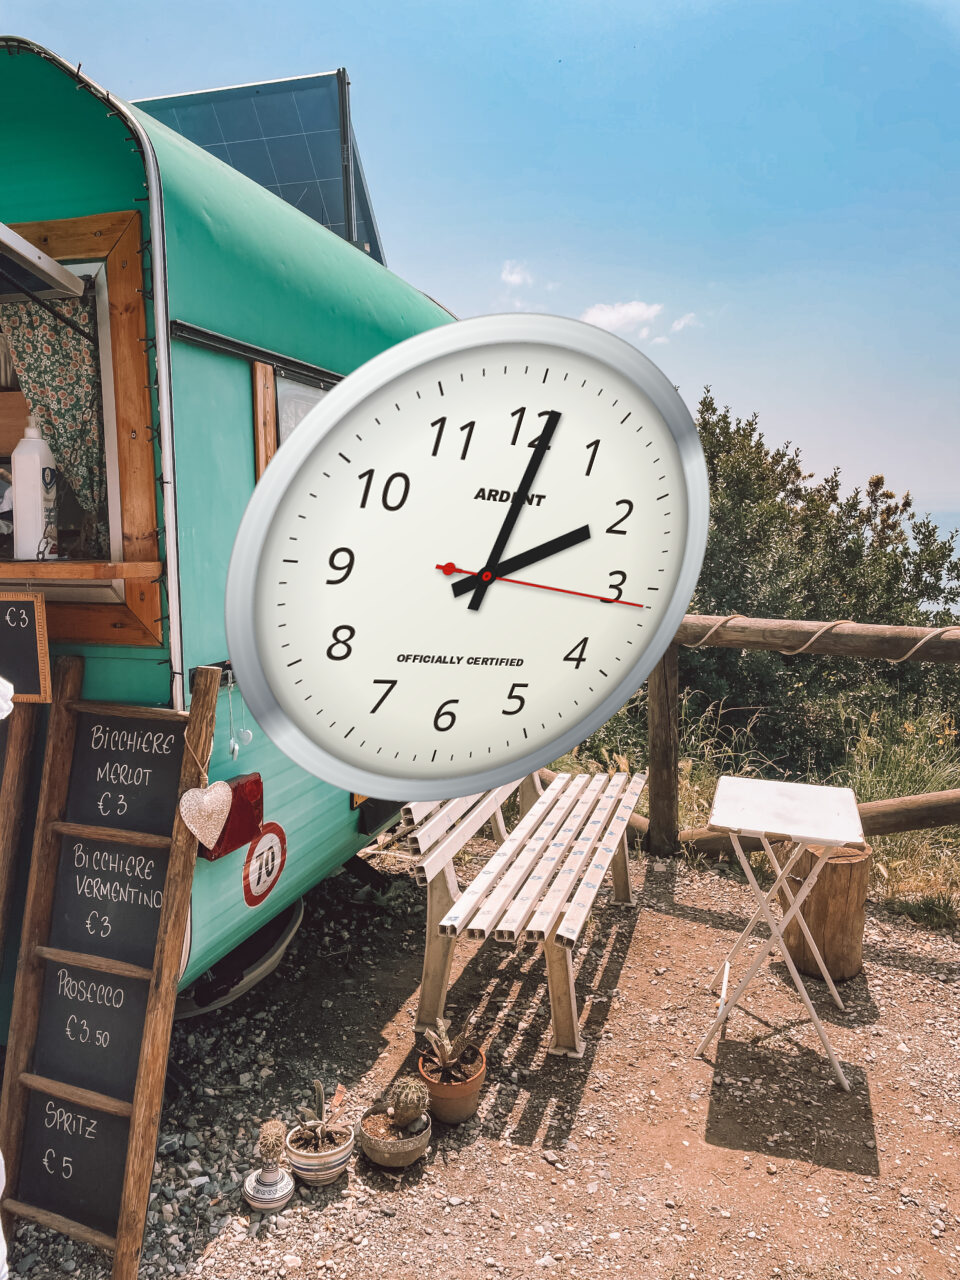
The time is 2,01,16
